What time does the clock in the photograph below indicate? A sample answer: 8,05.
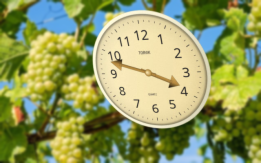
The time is 3,48
